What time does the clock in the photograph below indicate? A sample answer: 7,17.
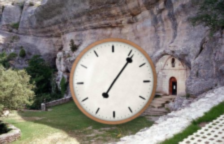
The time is 7,06
